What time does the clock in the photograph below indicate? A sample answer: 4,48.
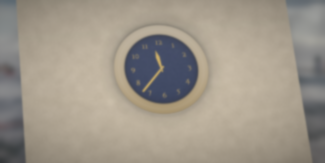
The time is 11,37
